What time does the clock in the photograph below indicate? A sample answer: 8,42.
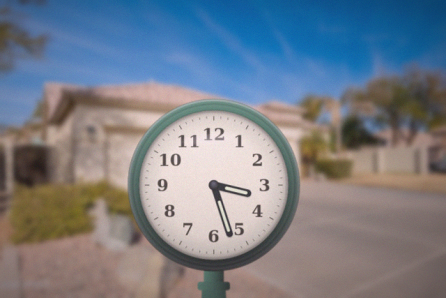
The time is 3,27
